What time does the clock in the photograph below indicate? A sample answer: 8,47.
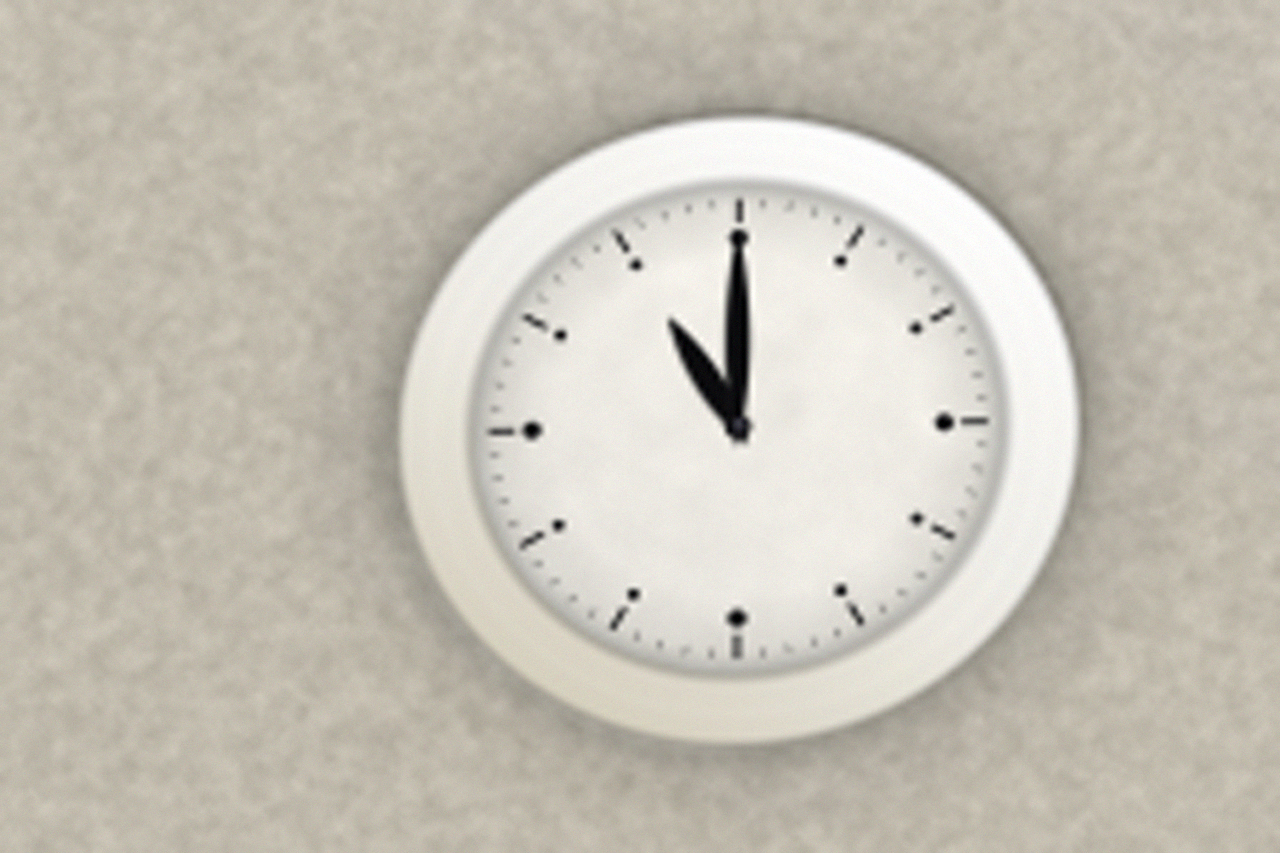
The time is 11,00
